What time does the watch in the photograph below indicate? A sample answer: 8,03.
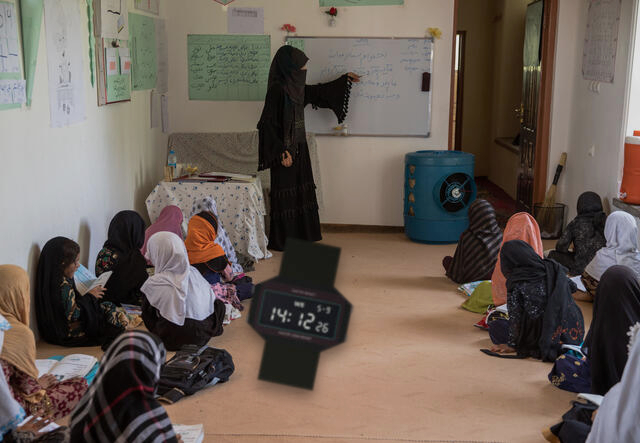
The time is 14,12
